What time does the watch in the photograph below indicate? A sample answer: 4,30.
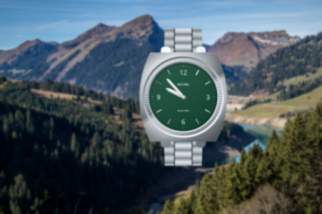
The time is 9,53
